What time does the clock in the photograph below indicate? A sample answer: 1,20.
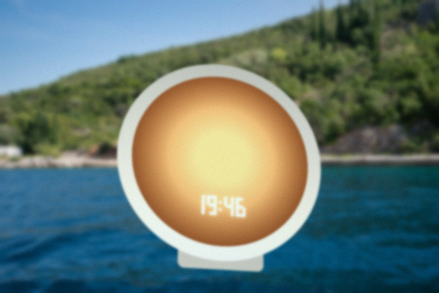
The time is 19,46
